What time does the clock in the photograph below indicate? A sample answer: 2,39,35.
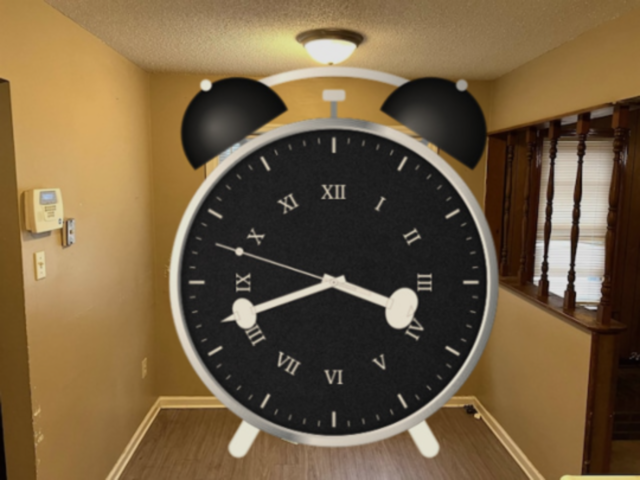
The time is 3,41,48
